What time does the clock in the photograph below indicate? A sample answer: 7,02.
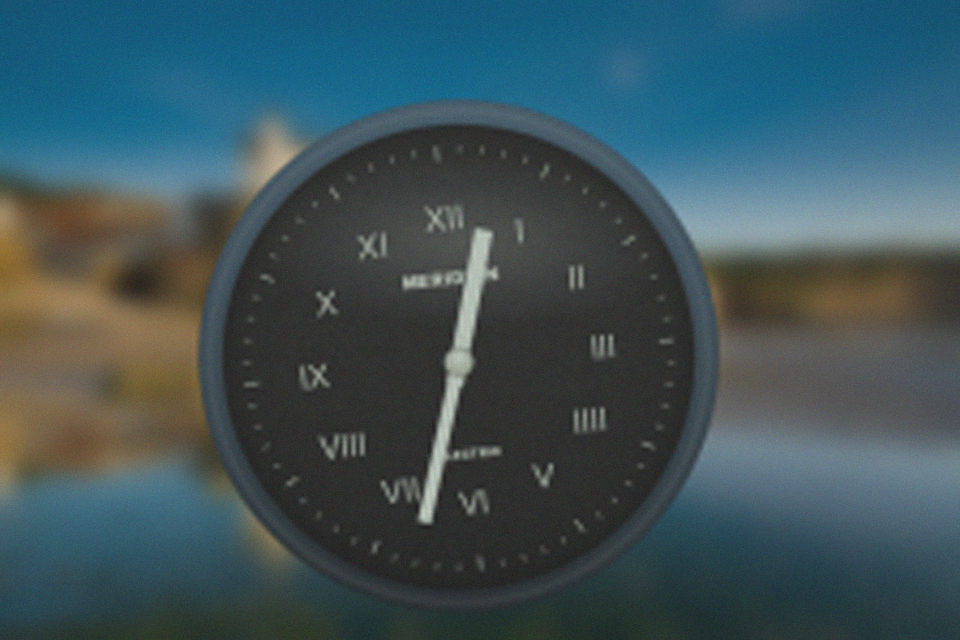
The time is 12,33
